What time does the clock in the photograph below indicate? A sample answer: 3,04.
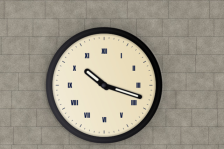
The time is 10,18
